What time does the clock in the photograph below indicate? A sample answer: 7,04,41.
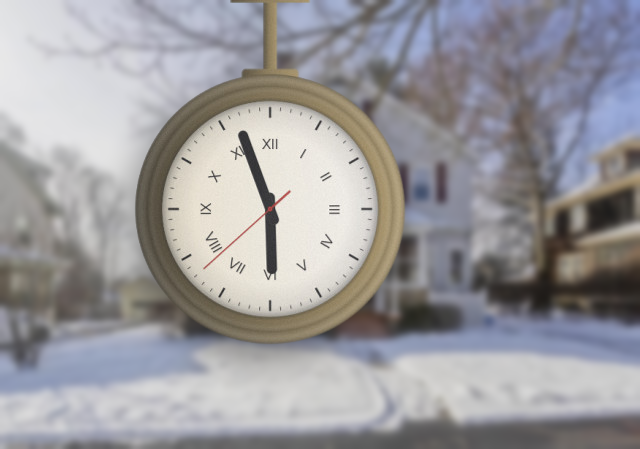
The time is 5,56,38
